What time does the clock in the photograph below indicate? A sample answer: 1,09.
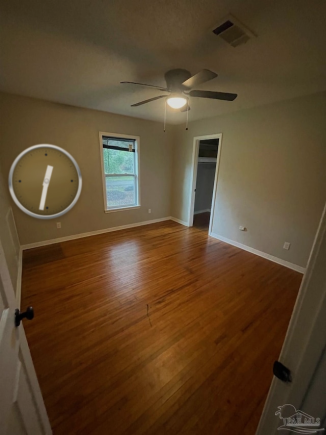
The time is 12,32
